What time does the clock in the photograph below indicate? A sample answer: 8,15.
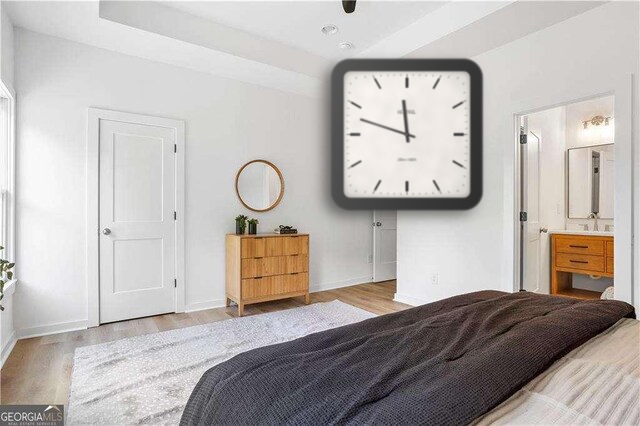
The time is 11,48
